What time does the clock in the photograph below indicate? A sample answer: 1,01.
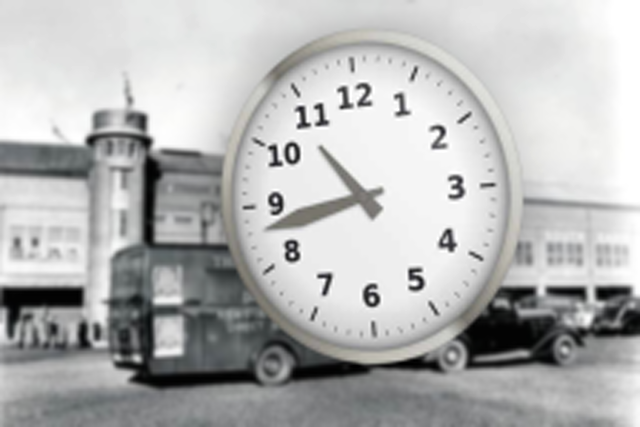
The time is 10,43
